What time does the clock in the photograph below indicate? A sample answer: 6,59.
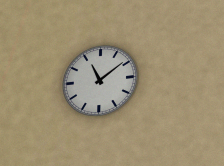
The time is 11,09
